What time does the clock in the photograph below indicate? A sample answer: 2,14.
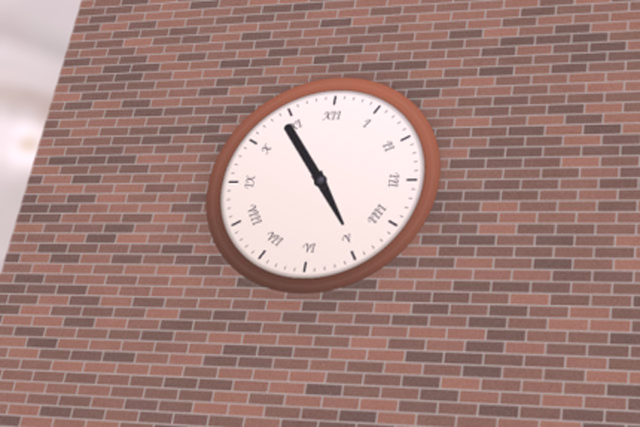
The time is 4,54
